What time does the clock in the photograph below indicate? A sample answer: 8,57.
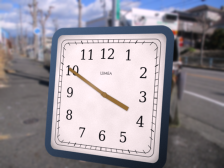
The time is 3,50
